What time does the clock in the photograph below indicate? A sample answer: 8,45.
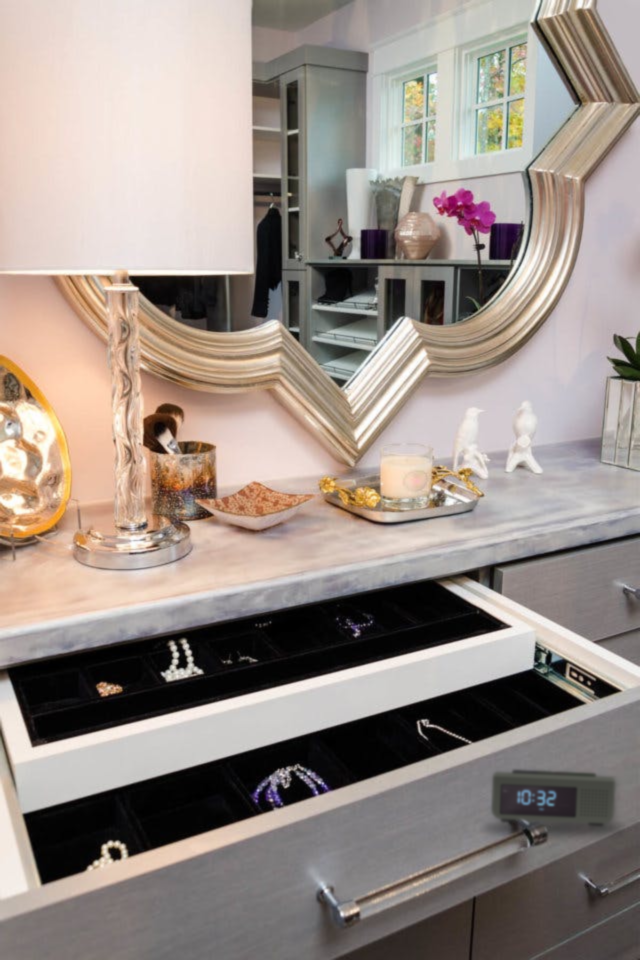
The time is 10,32
